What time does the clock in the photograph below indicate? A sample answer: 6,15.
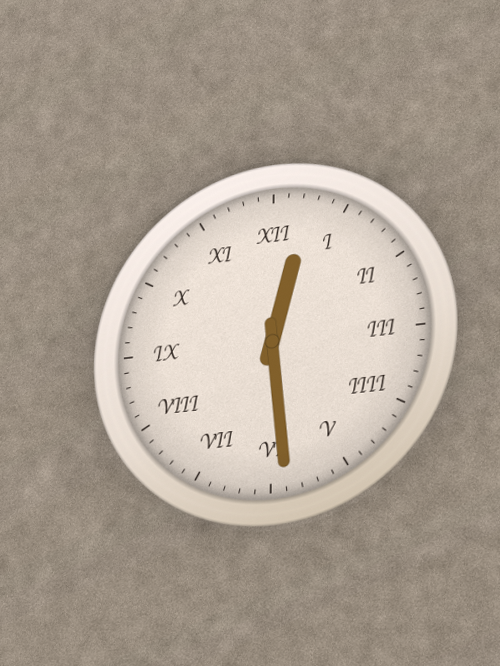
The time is 12,29
